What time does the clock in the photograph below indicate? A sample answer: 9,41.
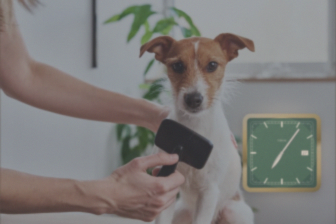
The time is 7,06
